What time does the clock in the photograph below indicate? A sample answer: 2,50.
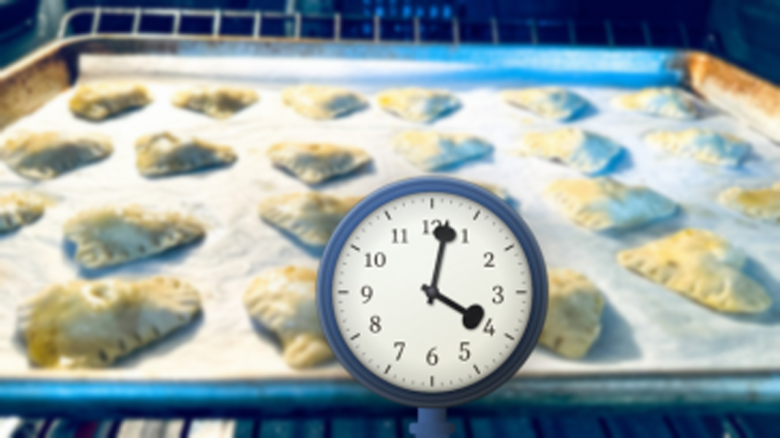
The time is 4,02
